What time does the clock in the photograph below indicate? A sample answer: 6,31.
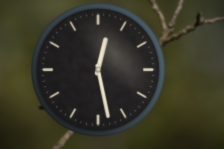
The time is 12,28
